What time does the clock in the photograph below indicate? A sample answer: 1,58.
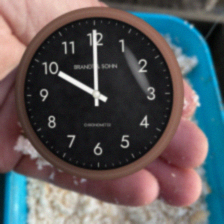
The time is 10,00
